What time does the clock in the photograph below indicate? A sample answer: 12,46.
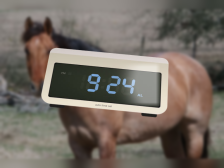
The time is 9,24
